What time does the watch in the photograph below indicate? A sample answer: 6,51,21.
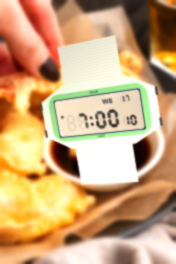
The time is 7,00,10
